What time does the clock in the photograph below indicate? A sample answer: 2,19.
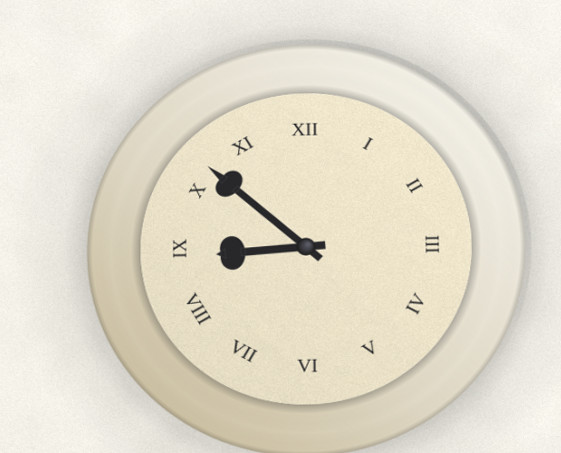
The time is 8,52
